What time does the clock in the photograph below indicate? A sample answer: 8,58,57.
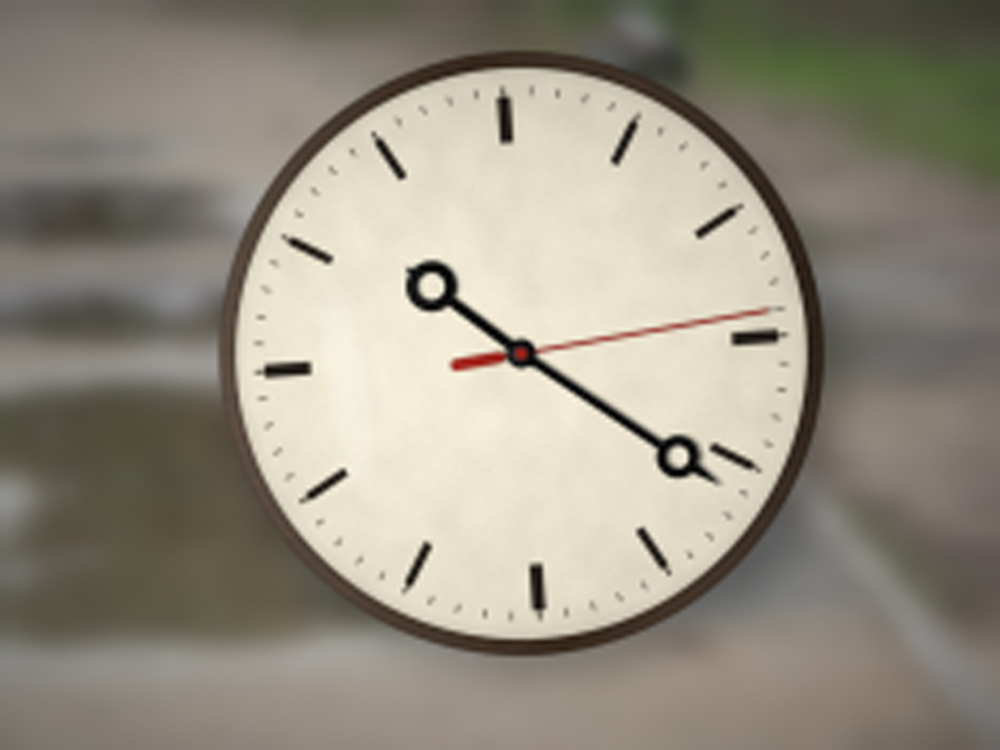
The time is 10,21,14
